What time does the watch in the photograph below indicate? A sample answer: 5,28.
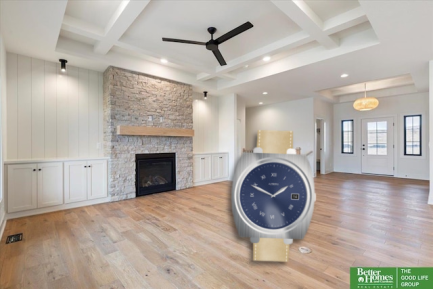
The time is 1,49
